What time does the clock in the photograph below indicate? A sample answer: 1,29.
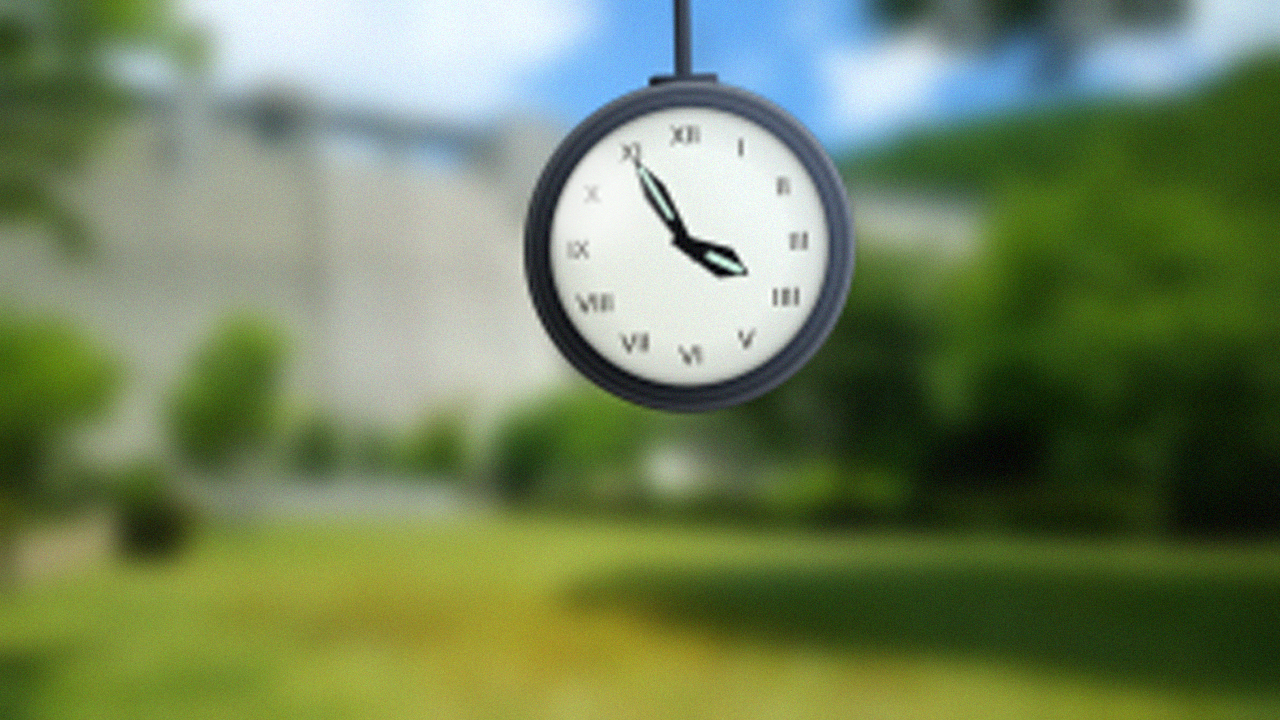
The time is 3,55
